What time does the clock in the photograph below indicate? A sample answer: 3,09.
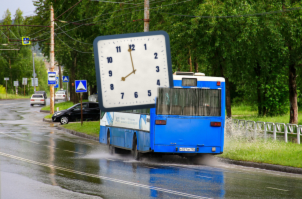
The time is 7,59
